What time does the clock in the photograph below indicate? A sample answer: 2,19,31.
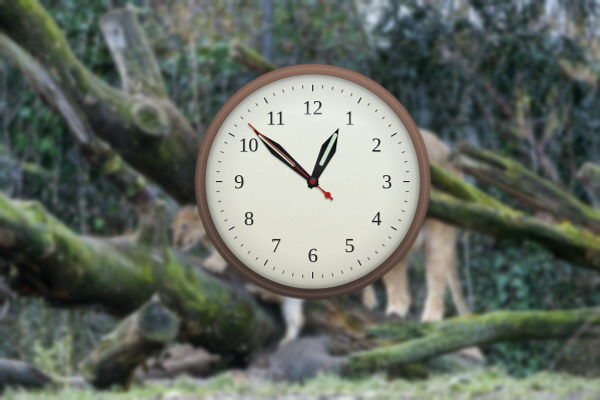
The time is 12,51,52
